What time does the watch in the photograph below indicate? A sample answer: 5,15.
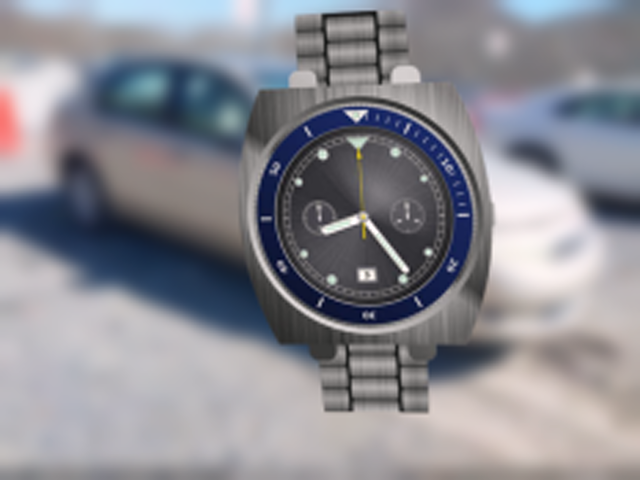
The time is 8,24
